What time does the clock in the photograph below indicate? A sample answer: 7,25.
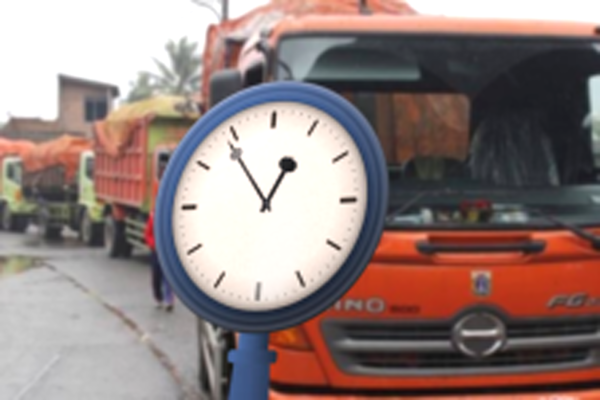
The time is 12,54
